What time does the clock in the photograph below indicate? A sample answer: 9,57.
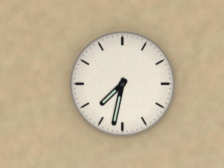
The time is 7,32
